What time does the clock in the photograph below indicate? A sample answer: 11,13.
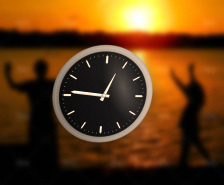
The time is 12,46
